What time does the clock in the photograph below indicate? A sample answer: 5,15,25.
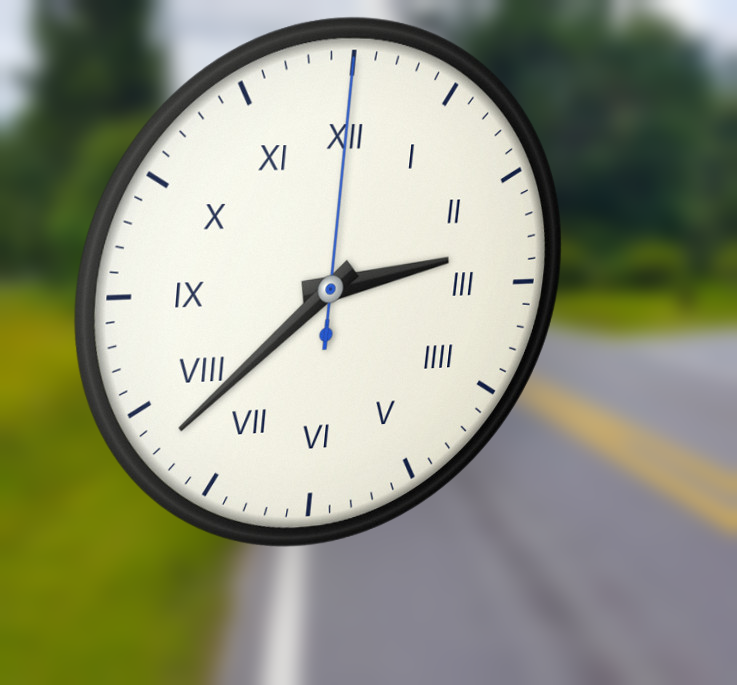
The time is 2,38,00
